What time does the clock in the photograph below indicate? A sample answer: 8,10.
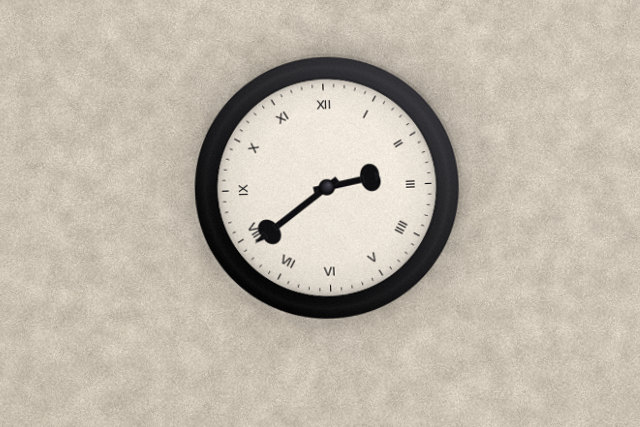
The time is 2,39
